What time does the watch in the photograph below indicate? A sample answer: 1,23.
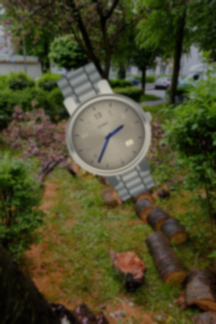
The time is 2,38
